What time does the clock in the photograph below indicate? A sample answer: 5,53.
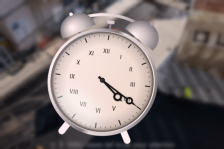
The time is 4,20
